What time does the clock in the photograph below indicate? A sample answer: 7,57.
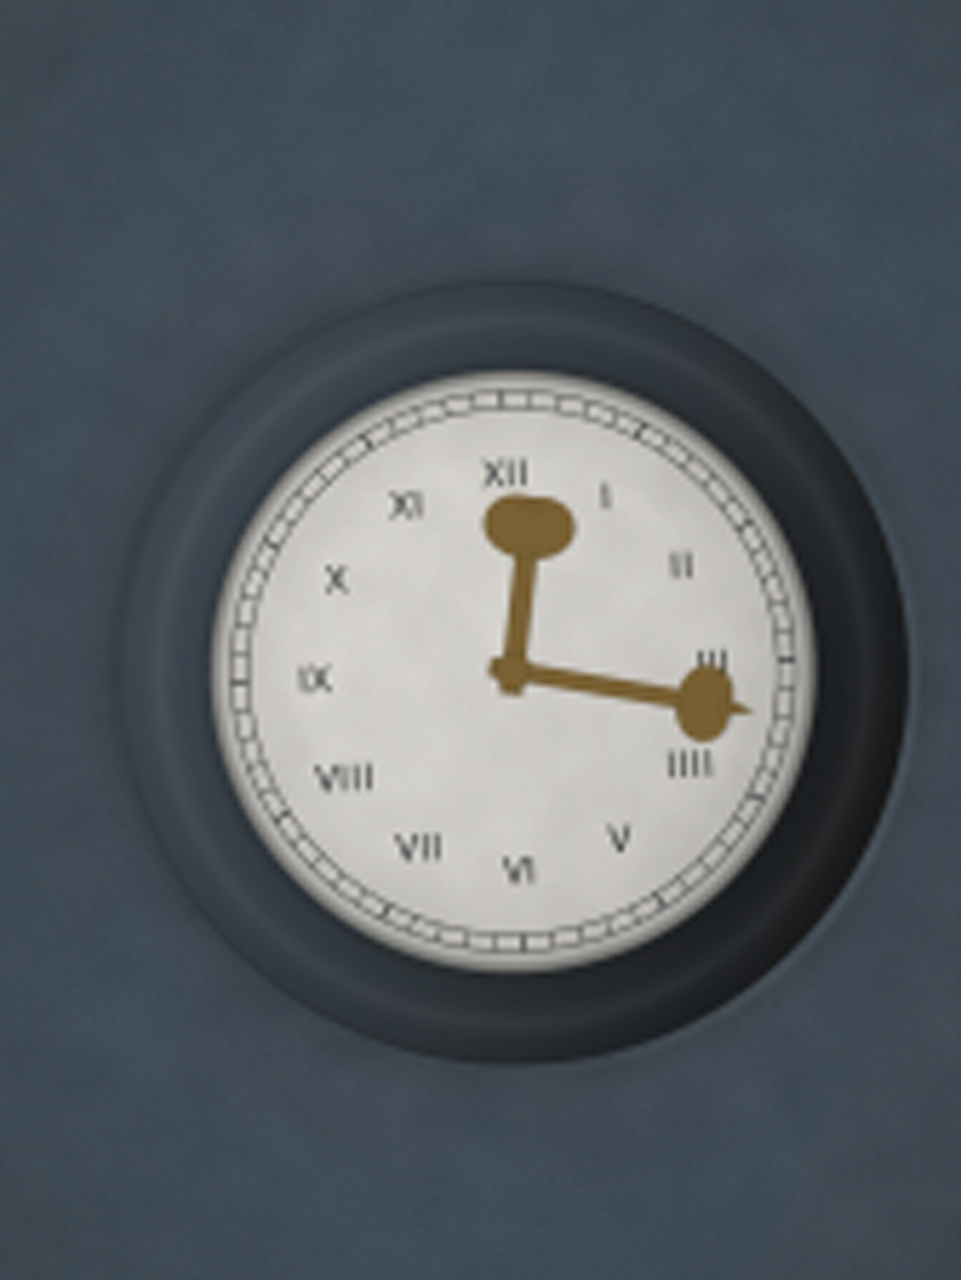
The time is 12,17
